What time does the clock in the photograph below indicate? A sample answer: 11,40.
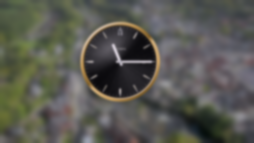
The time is 11,15
